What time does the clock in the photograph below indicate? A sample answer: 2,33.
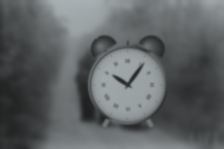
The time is 10,06
